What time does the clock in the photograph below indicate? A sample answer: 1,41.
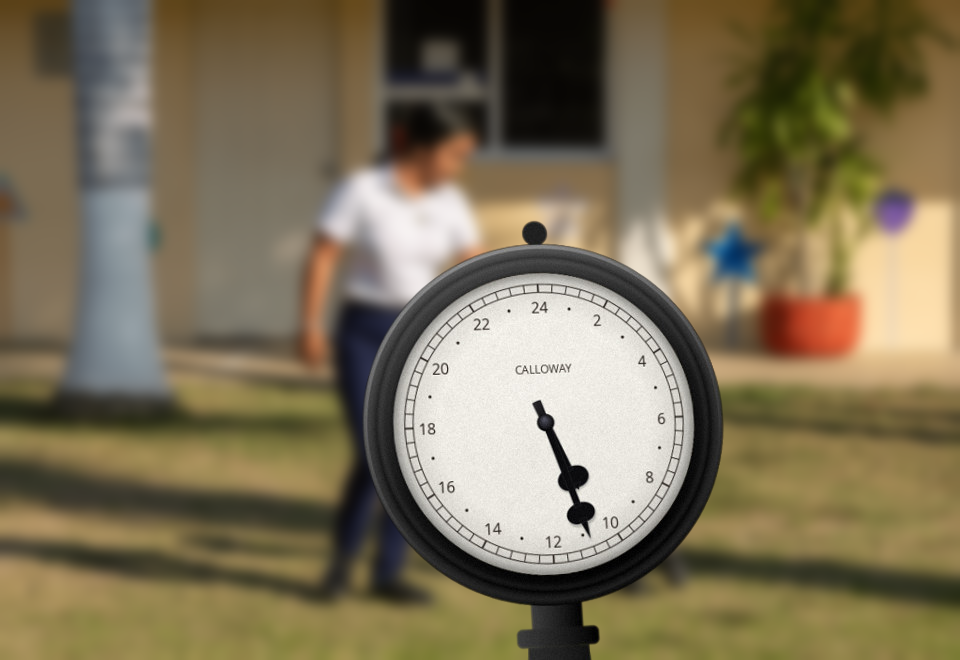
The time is 10,27
